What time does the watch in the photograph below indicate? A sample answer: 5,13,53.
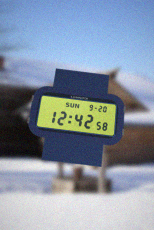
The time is 12,42,58
